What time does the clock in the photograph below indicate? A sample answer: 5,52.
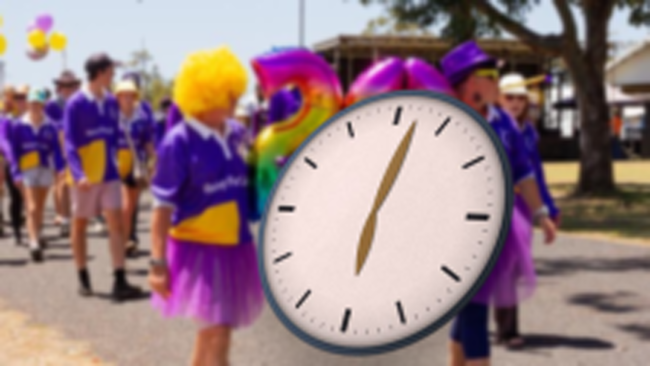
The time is 6,02
